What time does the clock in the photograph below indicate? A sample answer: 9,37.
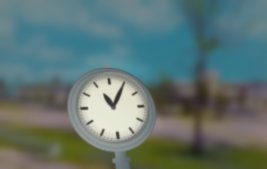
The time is 11,05
